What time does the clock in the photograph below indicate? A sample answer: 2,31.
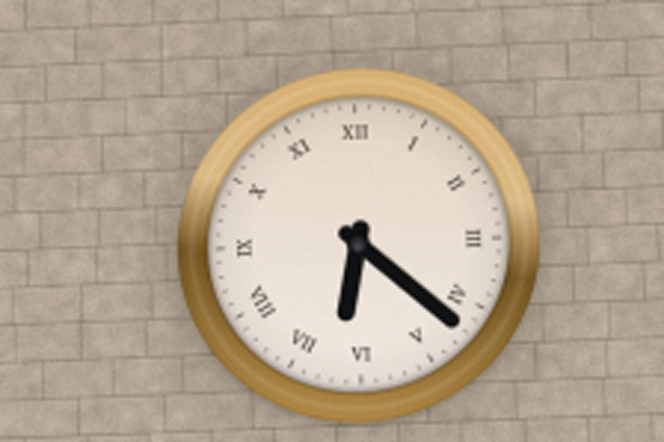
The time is 6,22
